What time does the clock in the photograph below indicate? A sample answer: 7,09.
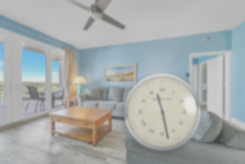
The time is 11,28
